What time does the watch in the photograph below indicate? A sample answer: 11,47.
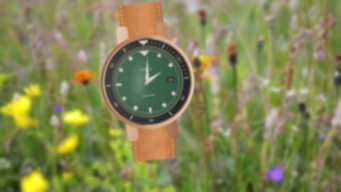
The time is 2,01
